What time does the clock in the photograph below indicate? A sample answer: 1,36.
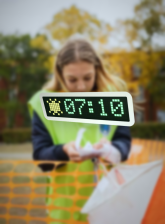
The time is 7,10
